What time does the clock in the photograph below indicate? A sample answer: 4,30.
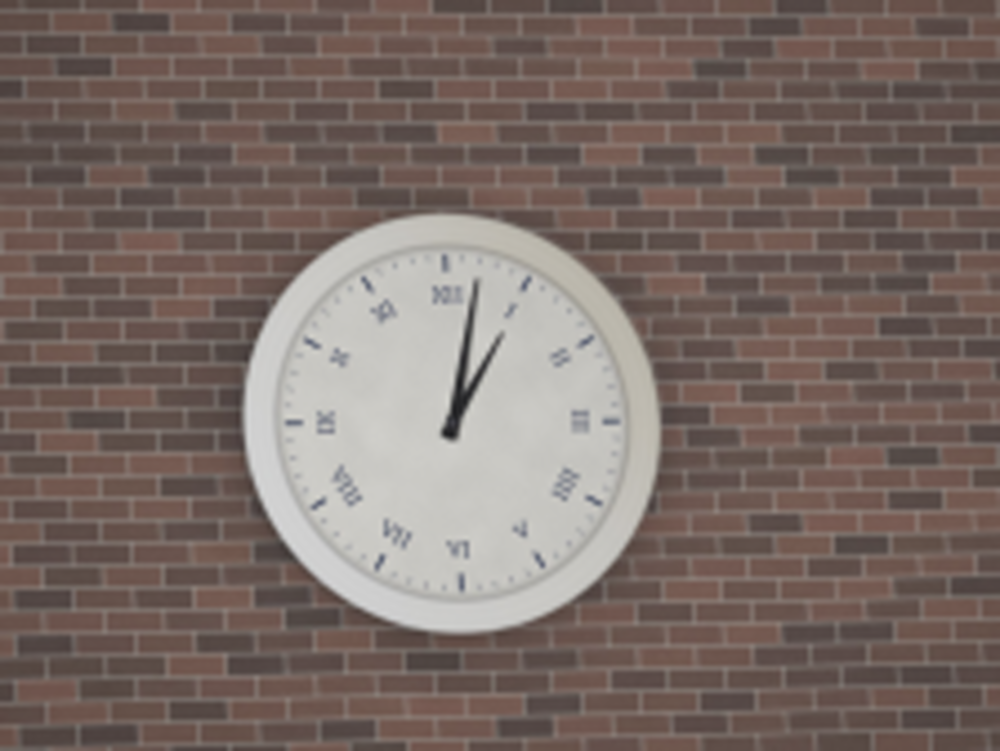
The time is 1,02
